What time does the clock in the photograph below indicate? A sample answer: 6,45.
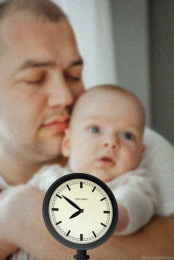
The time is 7,51
